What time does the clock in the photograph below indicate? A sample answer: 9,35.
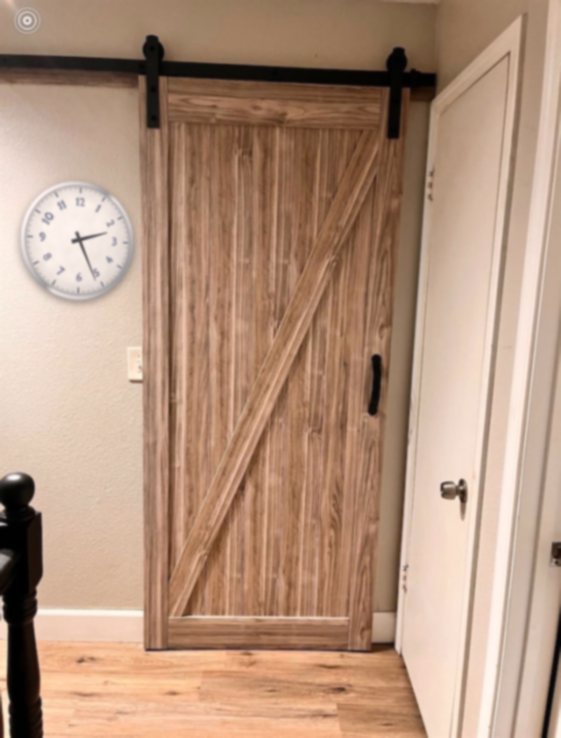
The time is 2,26
